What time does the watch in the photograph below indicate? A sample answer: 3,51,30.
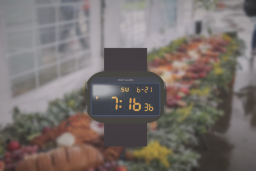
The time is 7,16,36
